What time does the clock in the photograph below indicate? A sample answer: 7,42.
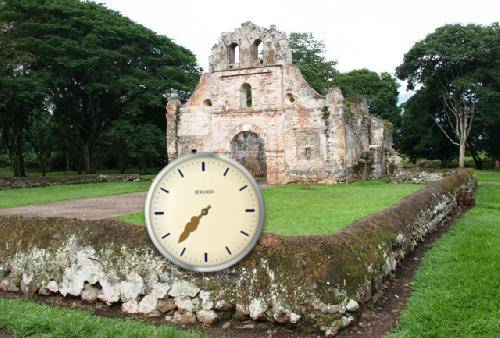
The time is 7,37
